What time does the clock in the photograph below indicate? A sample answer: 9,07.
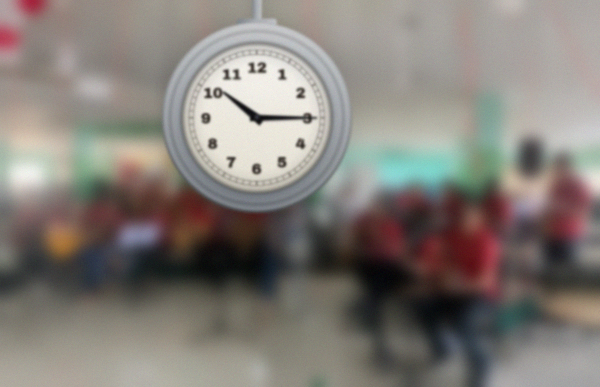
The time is 10,15
